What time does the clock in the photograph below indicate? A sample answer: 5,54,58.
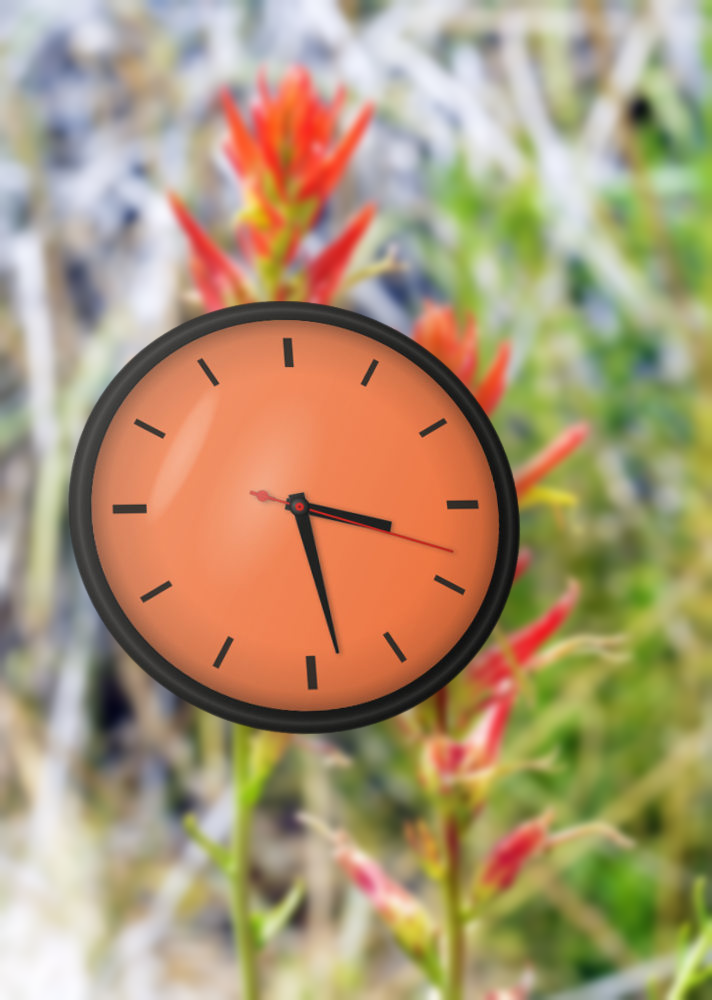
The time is 3,28,18
